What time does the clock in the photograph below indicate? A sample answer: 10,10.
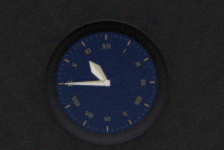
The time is 10,45
